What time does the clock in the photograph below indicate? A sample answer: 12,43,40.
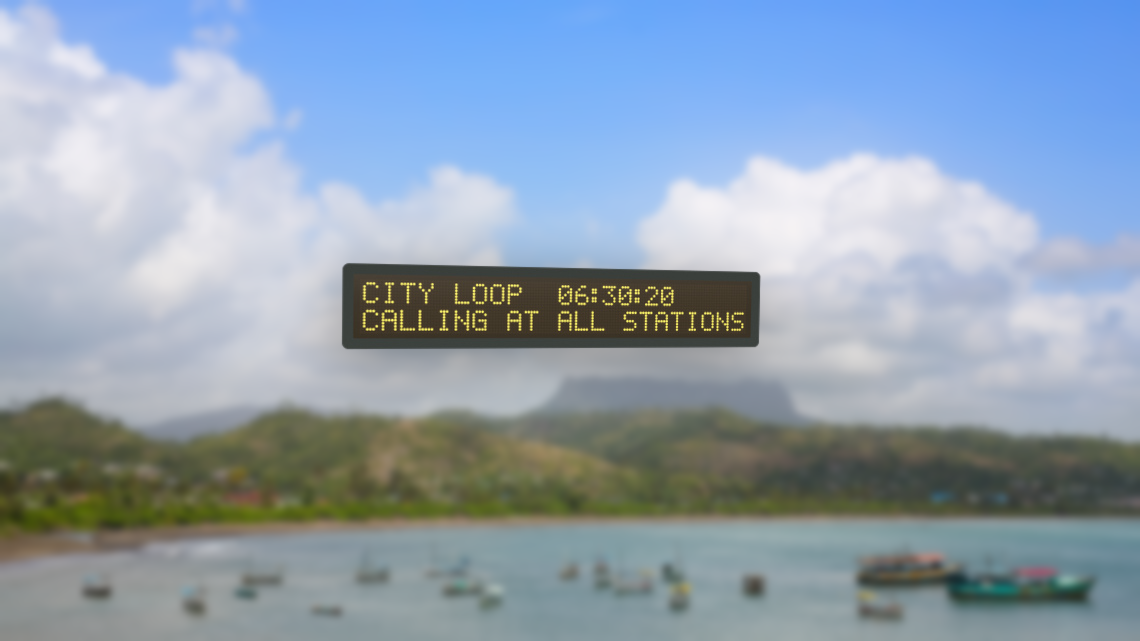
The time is 6,30,20
